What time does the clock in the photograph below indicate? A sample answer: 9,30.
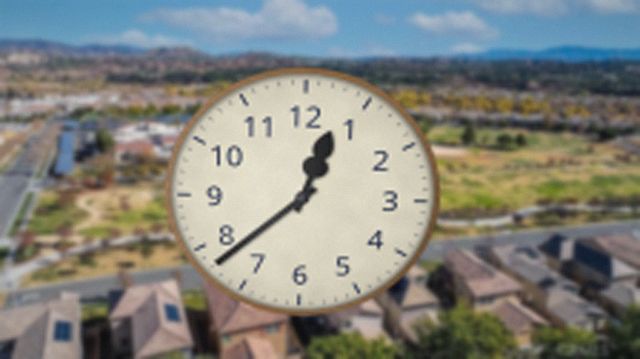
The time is 12,38
